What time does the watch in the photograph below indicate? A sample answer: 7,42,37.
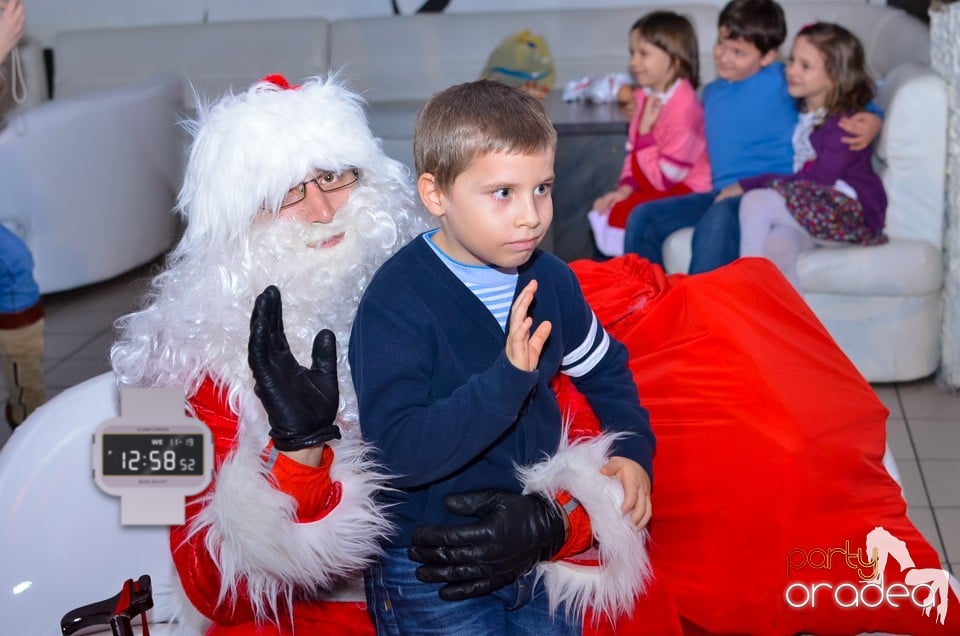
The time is 12,58,52
